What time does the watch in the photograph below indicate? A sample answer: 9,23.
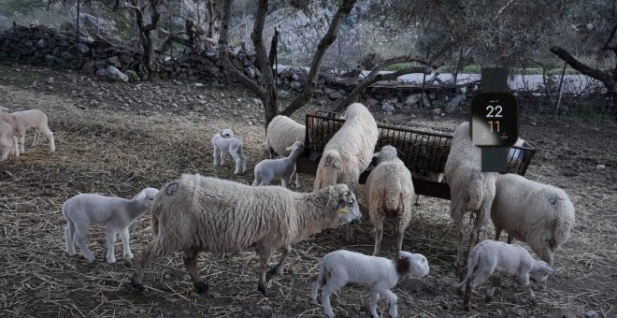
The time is 22,11
